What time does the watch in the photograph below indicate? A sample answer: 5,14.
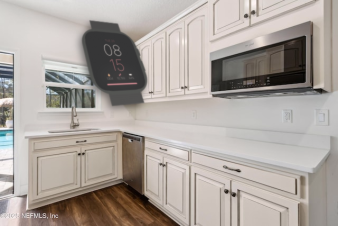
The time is 8,15
